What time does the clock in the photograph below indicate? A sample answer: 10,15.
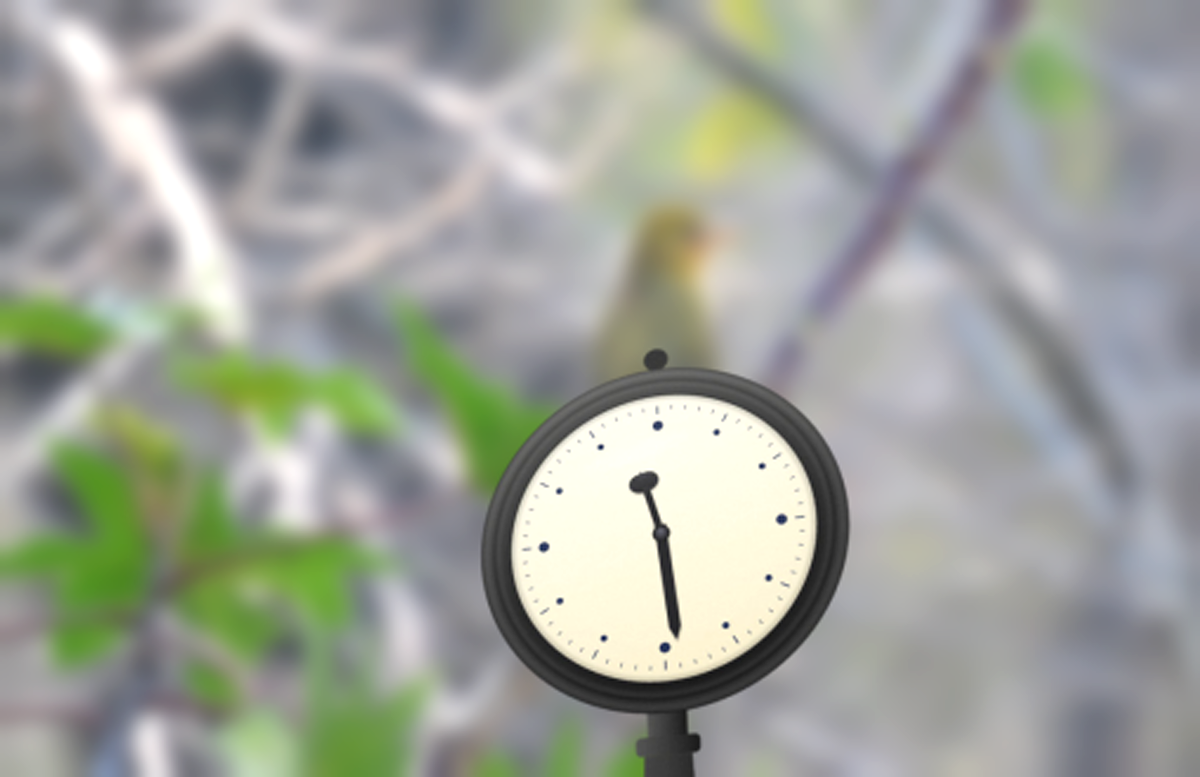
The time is 11,29
